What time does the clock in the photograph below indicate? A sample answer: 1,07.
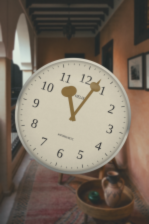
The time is 11,03
